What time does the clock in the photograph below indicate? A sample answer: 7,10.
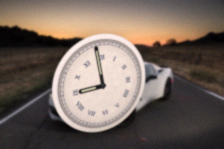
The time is 8,59
